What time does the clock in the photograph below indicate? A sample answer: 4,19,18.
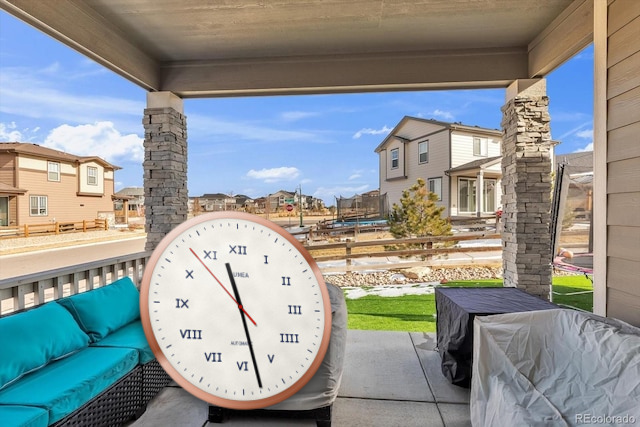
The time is 11,27,53
